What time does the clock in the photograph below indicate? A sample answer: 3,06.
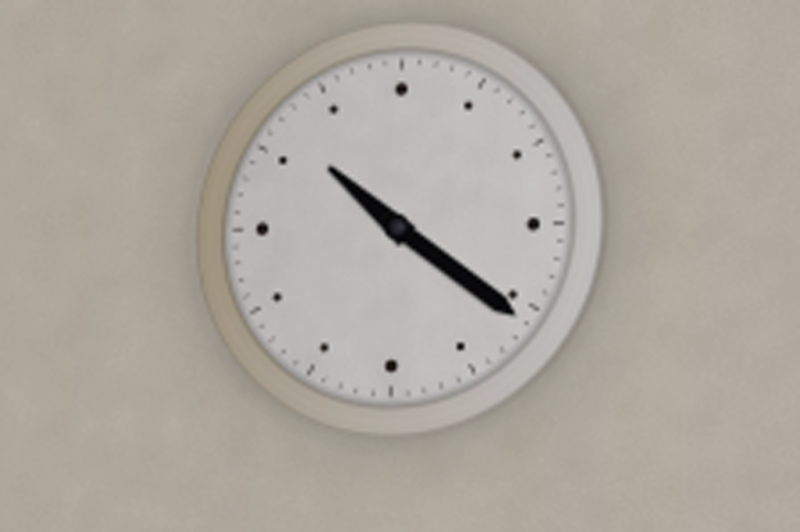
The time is 10,21
